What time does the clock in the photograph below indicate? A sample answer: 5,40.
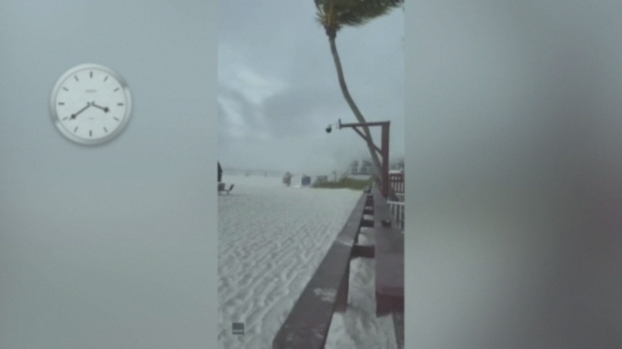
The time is 3,39
